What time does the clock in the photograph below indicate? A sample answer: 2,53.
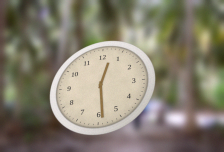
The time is 12,29
